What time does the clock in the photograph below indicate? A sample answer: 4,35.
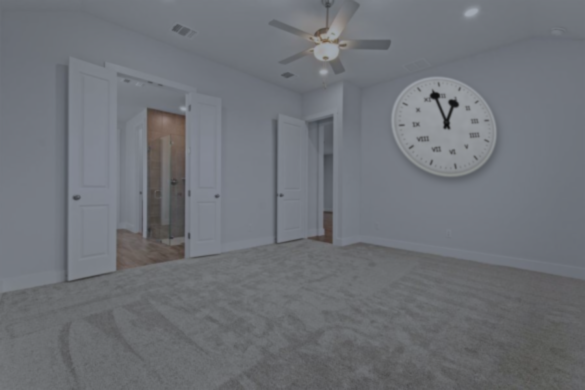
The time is 12,58
